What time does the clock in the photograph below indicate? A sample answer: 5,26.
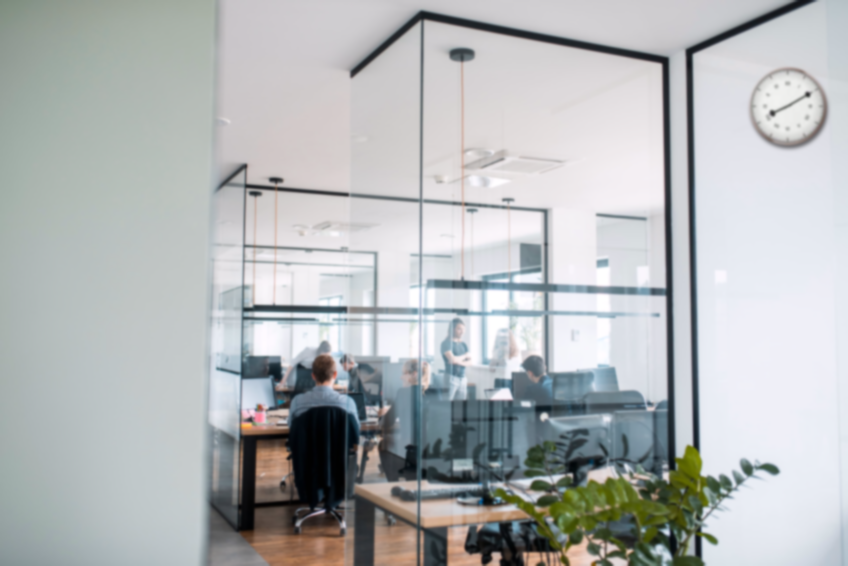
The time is 8,10
